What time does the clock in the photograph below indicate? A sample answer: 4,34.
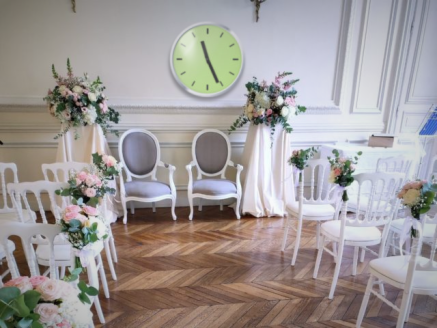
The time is 11,26
